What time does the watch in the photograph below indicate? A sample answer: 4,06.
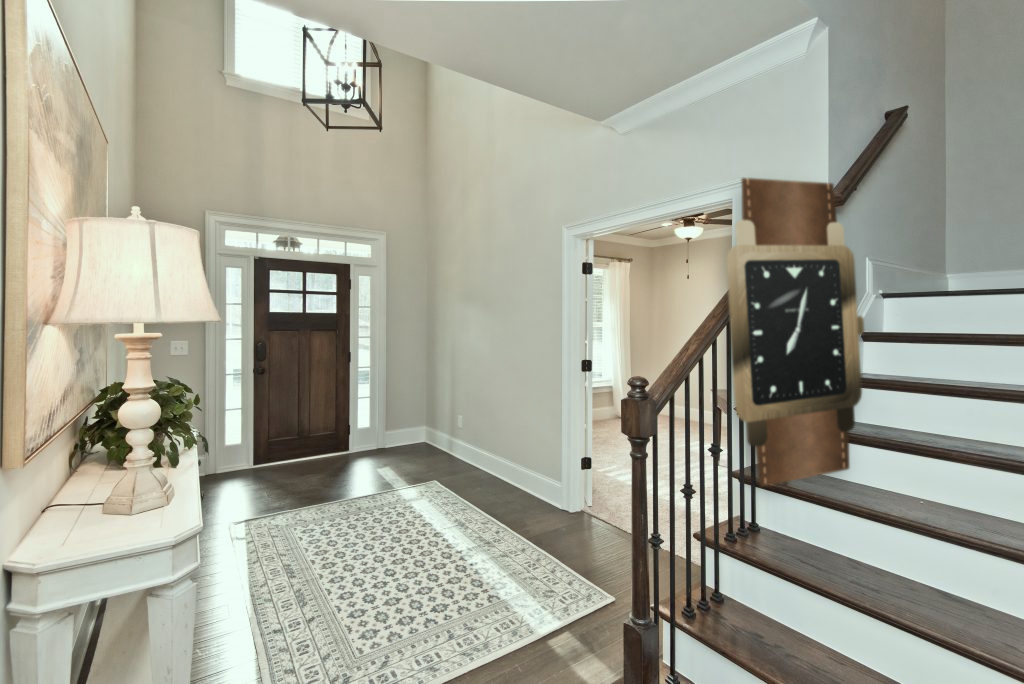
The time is 7,03
